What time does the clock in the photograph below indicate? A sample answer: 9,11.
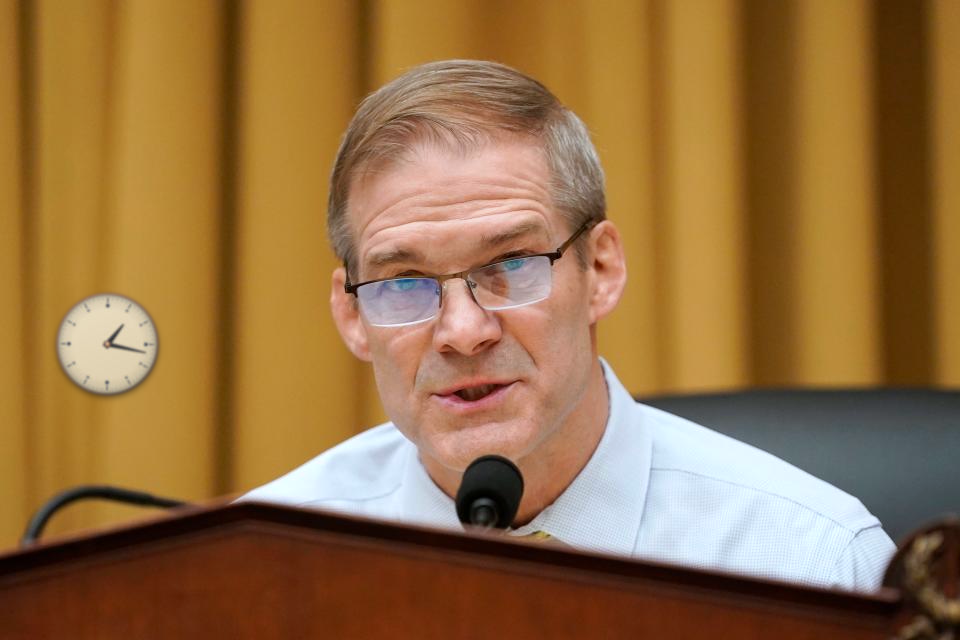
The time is 1,17
